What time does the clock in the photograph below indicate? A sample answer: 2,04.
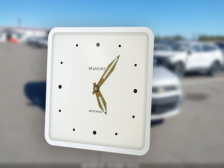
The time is 5,06
